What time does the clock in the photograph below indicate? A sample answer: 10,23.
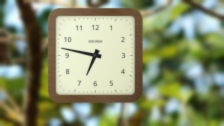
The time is 6,47
